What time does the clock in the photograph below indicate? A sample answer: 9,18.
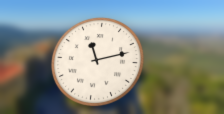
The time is 11,12
